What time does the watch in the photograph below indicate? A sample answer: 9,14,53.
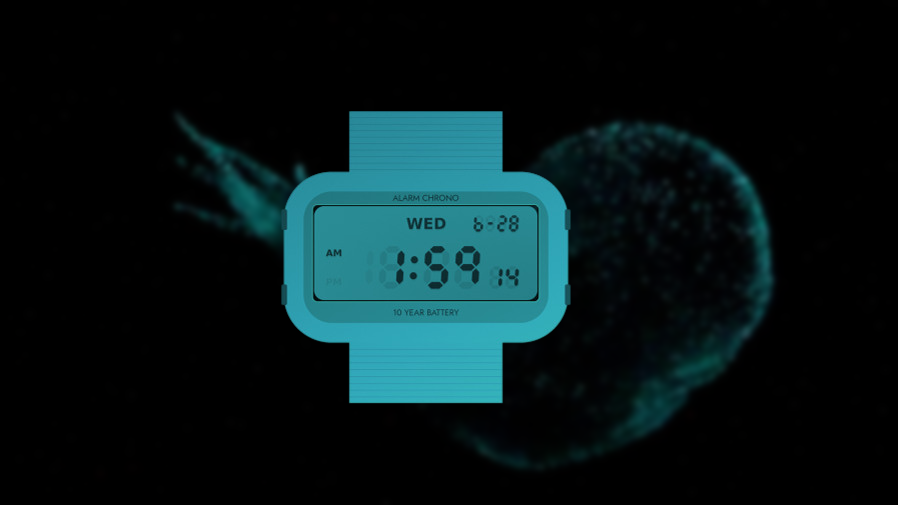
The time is 1,59,14
